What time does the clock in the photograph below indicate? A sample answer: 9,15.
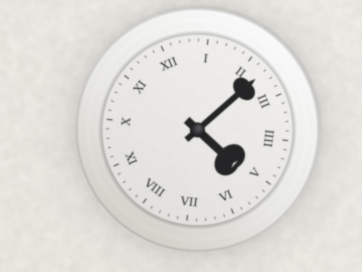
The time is 5,12
